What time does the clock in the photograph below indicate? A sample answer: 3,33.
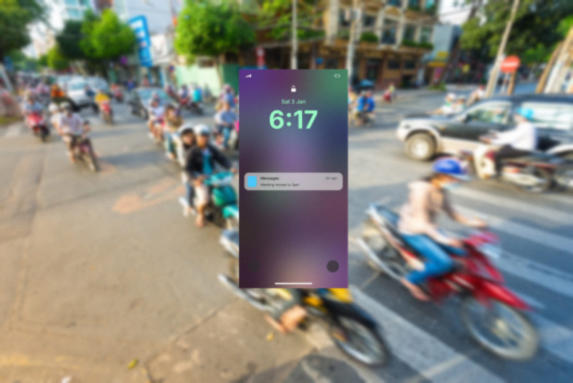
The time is 6,17
